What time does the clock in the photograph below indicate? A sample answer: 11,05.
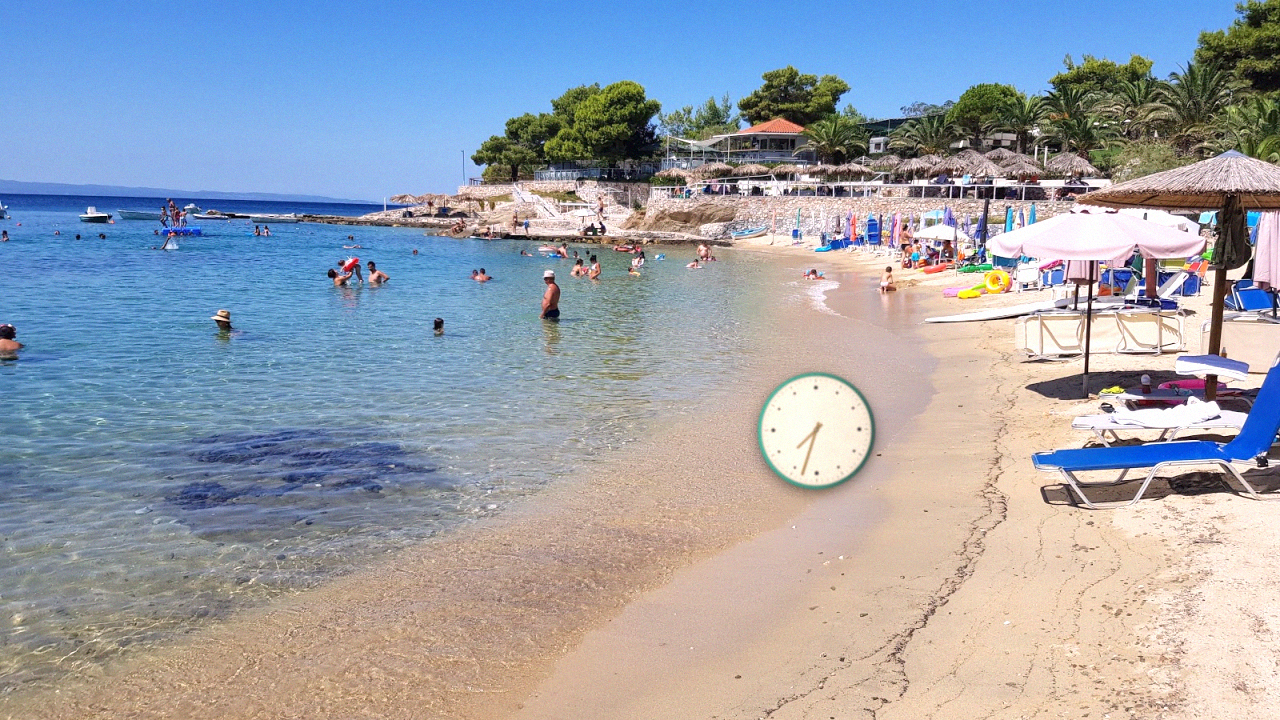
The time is 7,33
